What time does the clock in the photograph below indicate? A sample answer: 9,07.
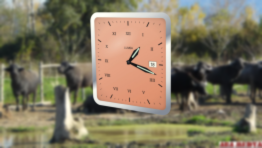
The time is 1,18
